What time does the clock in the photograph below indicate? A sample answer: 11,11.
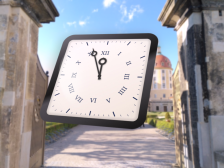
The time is 11,56
